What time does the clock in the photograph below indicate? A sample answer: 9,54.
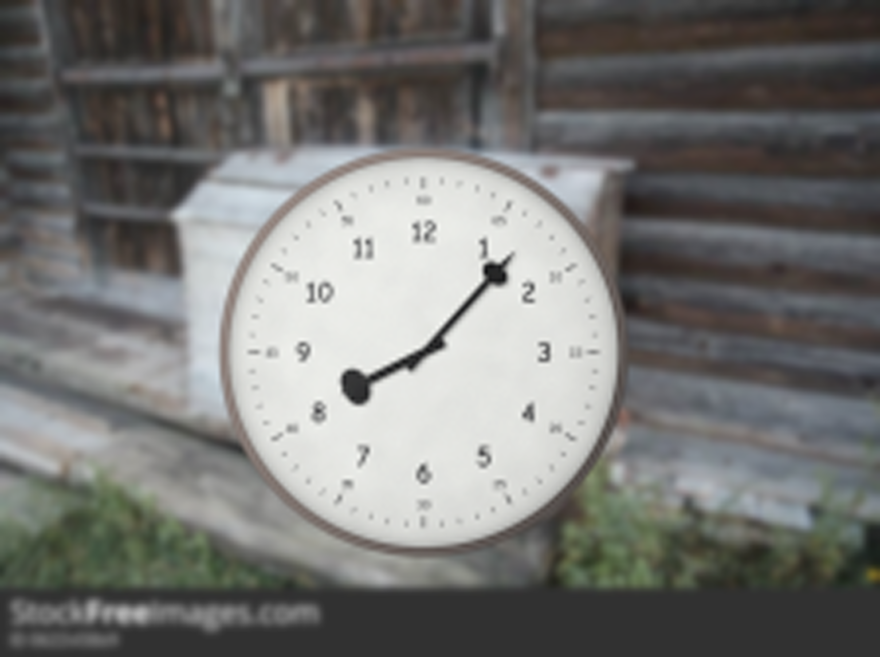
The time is 8,07
